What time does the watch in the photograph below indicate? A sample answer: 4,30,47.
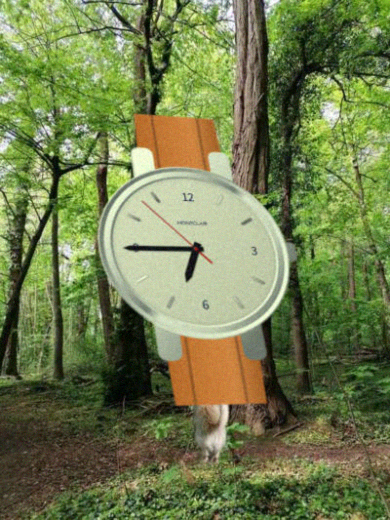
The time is 6,44,53
